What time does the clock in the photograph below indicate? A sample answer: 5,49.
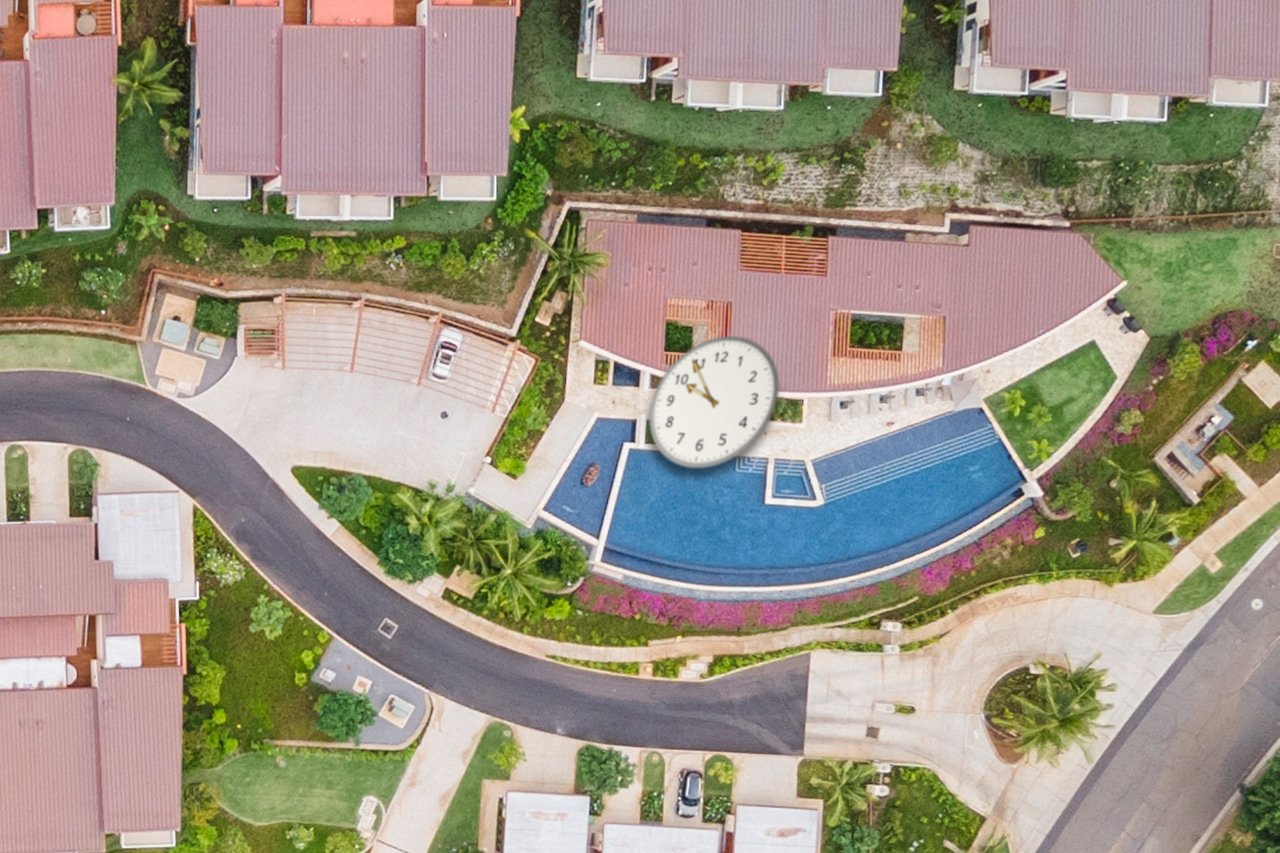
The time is 9,54
